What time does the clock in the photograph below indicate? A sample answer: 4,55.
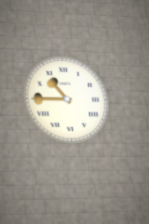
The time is 10,45
